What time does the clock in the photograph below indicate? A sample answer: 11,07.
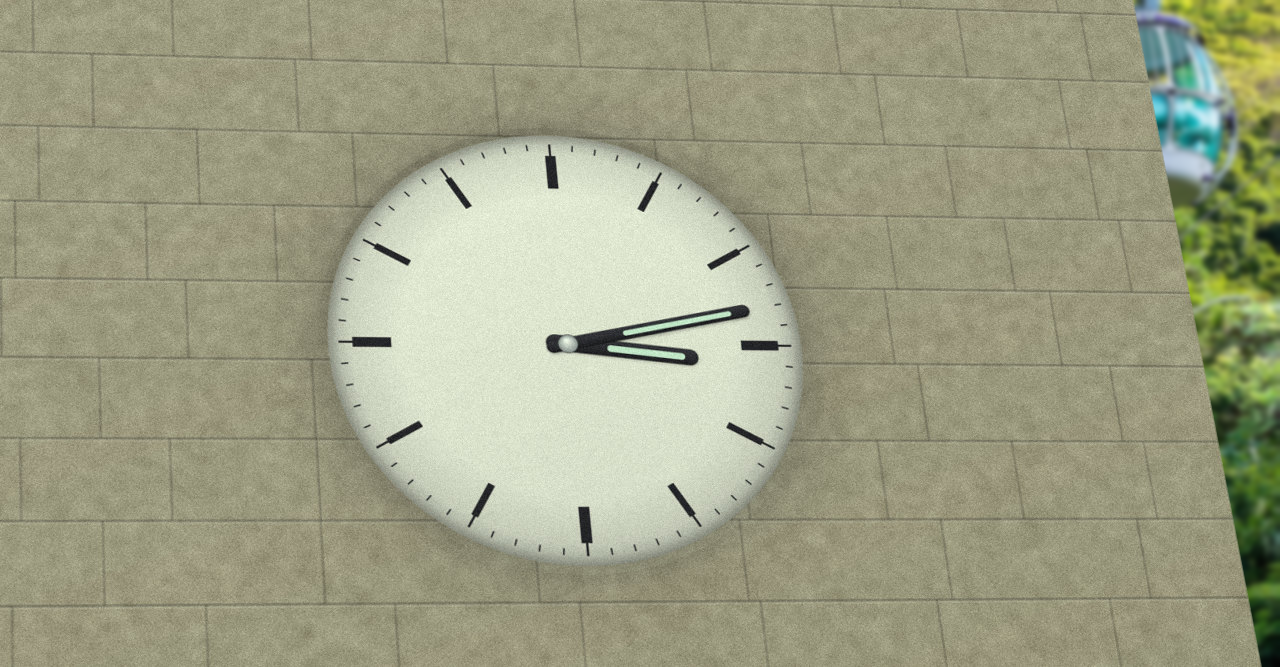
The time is 3,13
